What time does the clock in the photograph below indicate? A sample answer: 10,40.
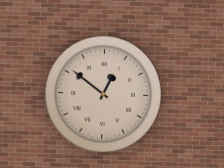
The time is 12,51
